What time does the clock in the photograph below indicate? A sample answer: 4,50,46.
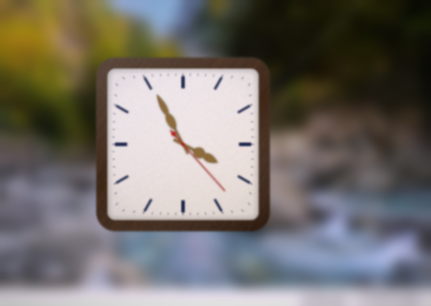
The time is 3,55,23
